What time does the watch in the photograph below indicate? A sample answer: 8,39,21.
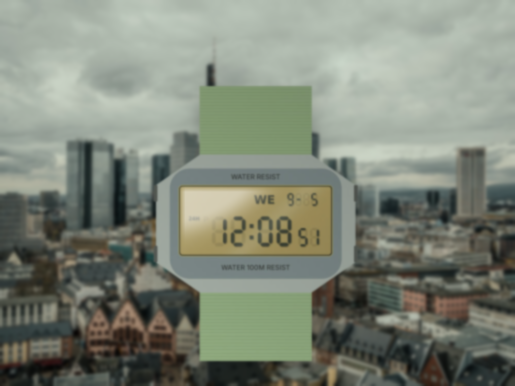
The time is 12,08,51
